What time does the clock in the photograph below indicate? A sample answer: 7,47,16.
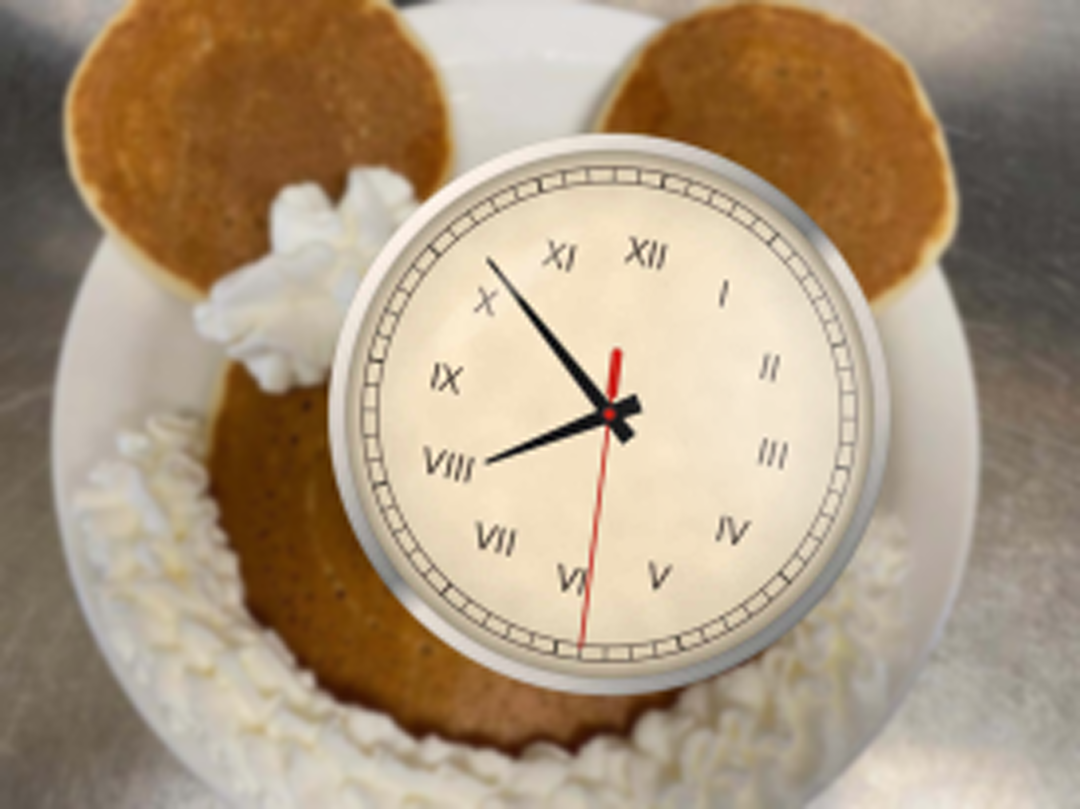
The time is 7,51,29
